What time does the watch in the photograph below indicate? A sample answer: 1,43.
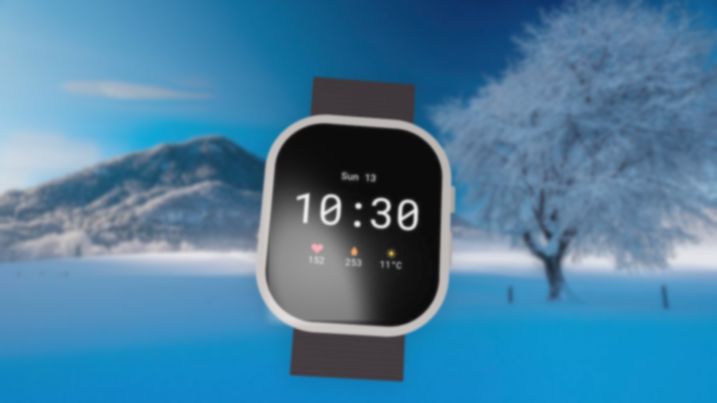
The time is 10,30
